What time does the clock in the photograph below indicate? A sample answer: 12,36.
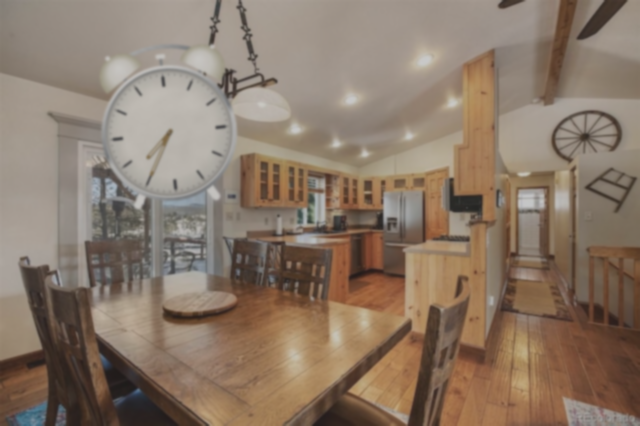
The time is 7,35
